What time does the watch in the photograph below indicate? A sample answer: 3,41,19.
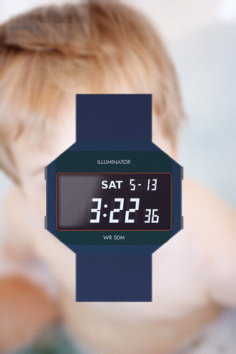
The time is 3,22,36
